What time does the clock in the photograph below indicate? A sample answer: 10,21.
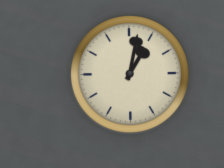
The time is 1,02
